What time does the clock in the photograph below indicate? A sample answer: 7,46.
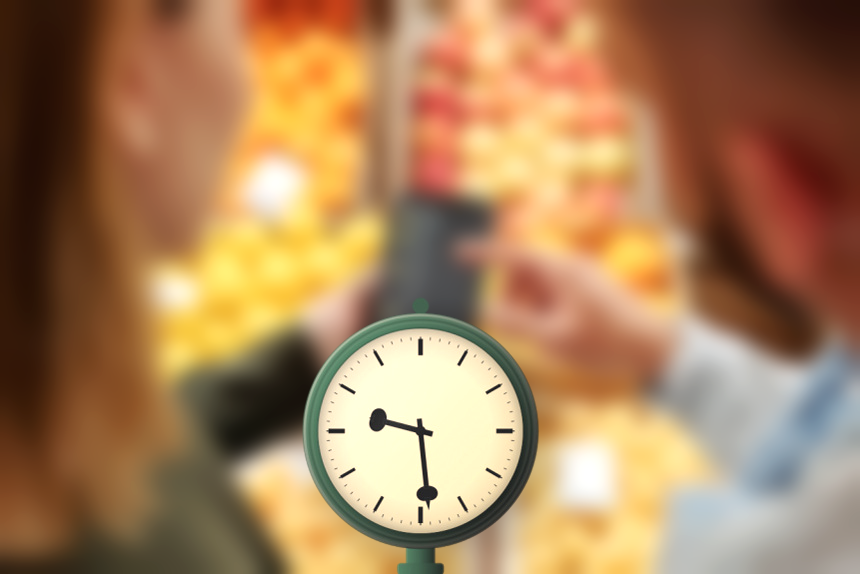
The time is 9,29
